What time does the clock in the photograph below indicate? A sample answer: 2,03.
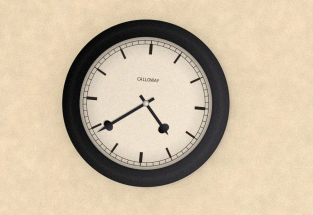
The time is 4,39
